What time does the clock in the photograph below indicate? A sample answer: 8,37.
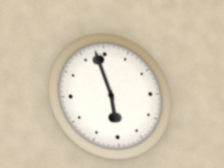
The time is 5,58
